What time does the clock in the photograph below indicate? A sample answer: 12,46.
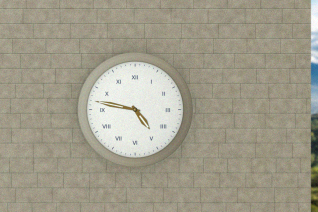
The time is 4,47
